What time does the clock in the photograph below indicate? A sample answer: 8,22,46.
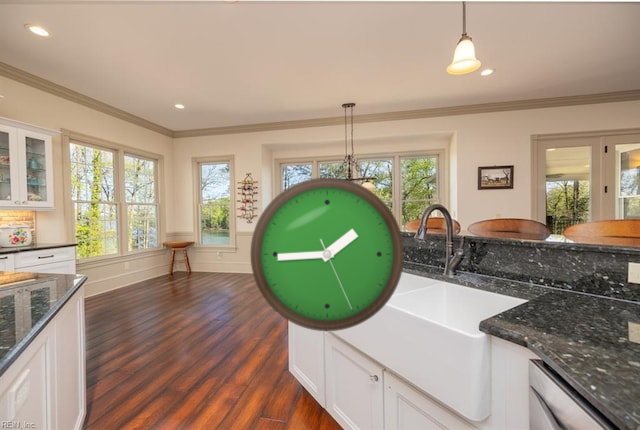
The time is 1,44,26
